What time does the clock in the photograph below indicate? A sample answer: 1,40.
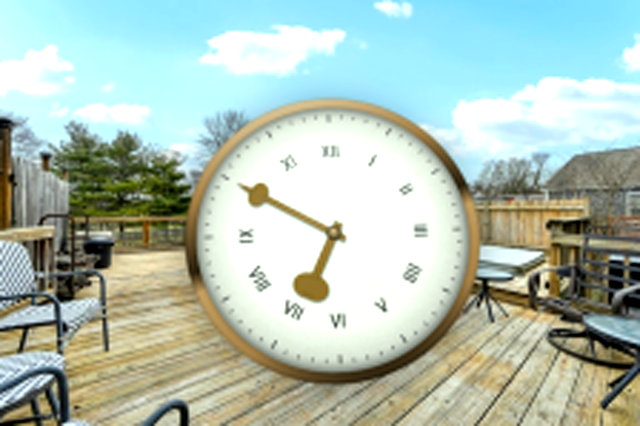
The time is 6,50
